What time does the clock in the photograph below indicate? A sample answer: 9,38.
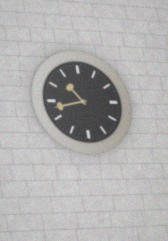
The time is 10,43
